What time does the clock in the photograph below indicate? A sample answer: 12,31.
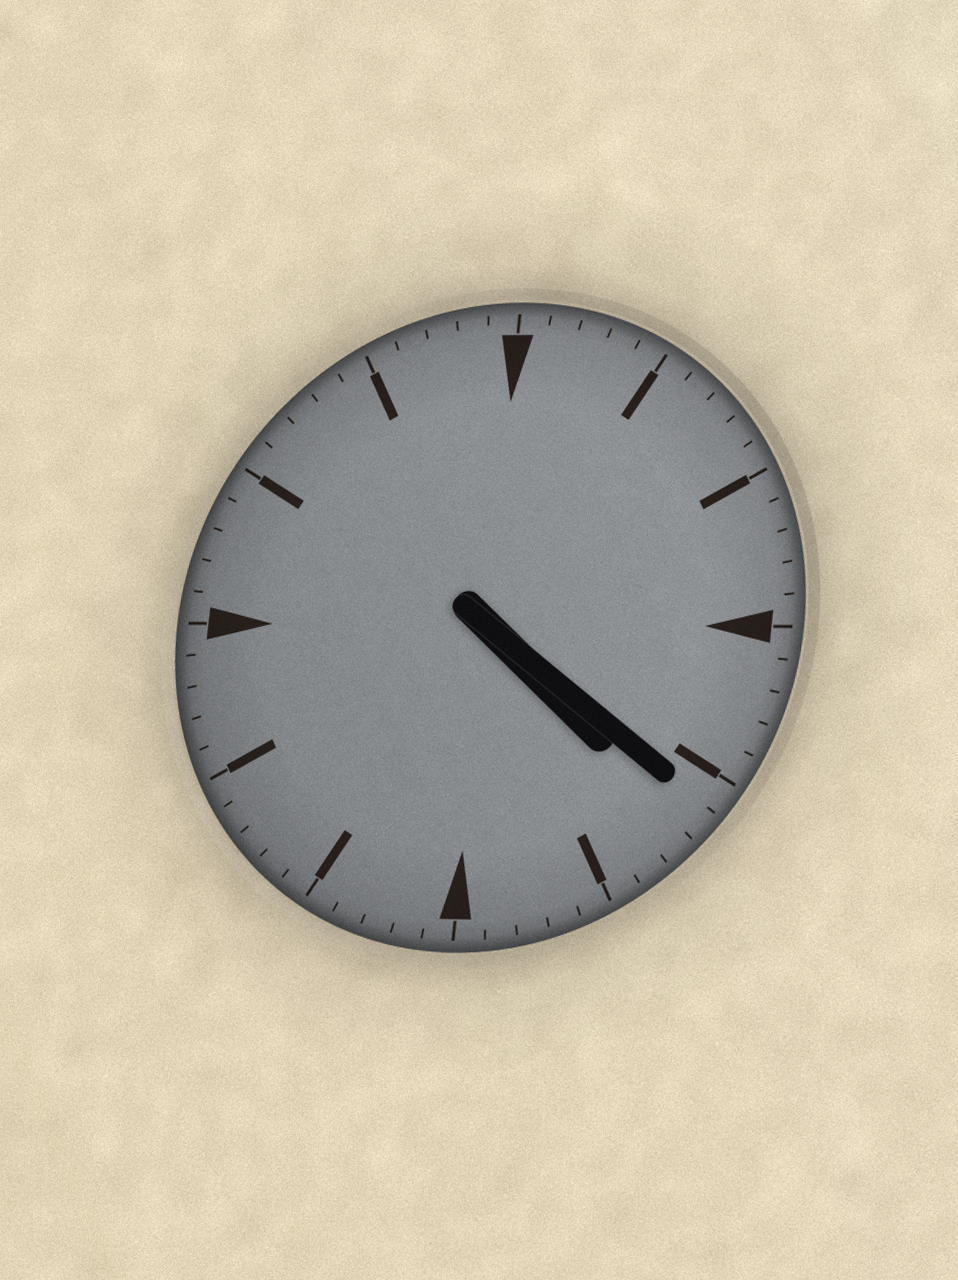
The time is 4,21
